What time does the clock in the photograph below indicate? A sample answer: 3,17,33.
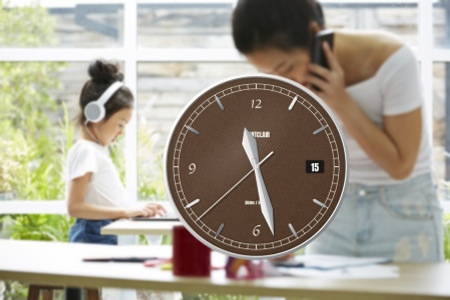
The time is 11,27,38
